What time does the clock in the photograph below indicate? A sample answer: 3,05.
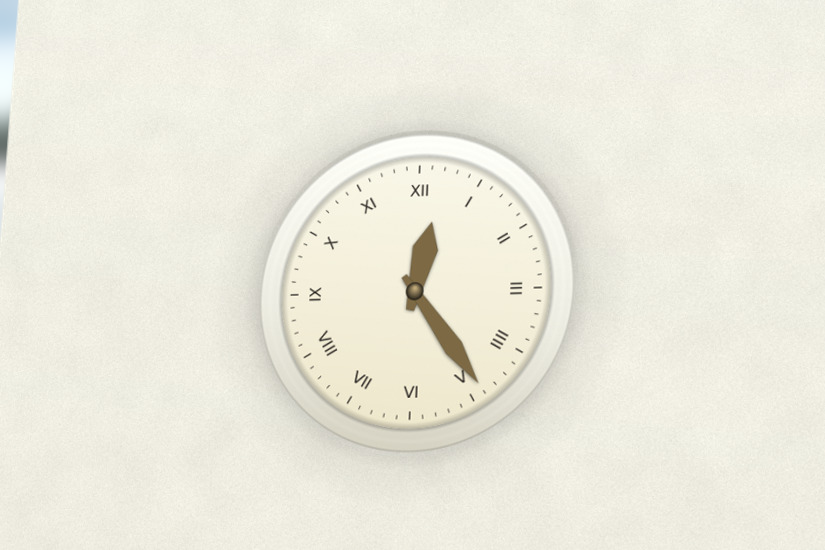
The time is 12,24
